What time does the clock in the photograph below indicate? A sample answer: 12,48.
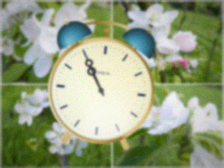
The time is 10,55
